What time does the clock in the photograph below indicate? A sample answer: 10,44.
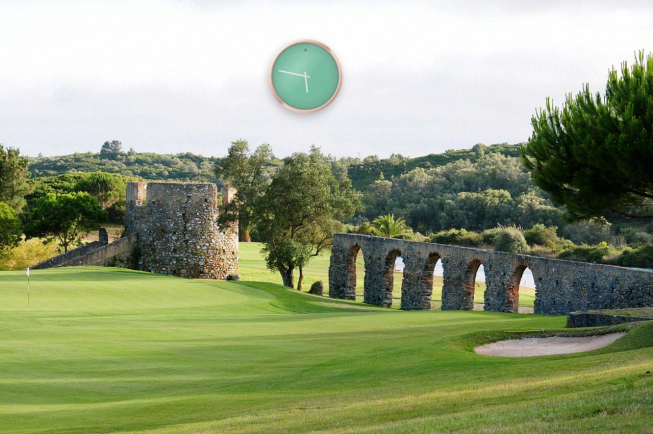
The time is 5,47
